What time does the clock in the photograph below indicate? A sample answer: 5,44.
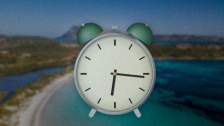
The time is 6,16
